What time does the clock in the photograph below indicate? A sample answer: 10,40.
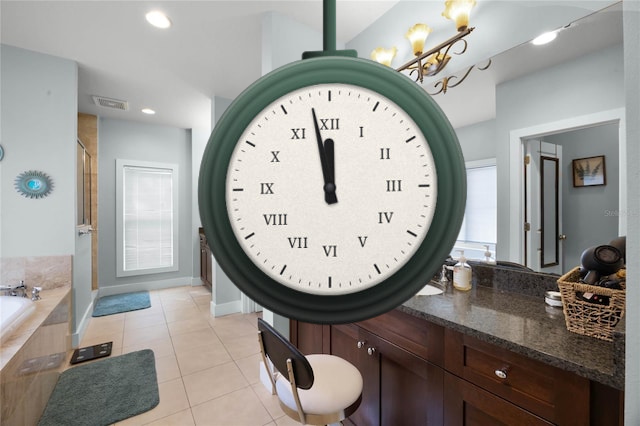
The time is 11,58
